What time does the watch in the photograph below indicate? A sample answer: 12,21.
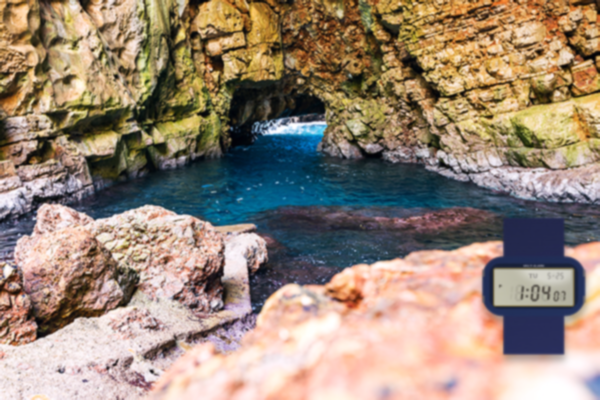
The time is 1,04
